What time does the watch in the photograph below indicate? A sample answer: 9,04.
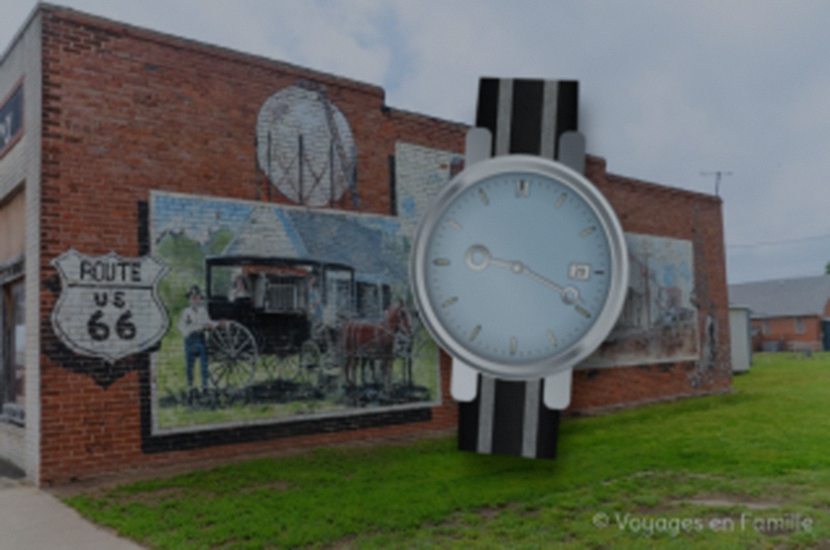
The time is 9,19
